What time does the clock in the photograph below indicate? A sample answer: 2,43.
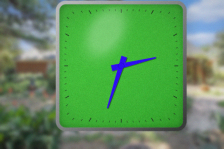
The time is 2,33
